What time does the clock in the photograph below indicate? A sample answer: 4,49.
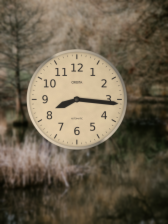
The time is 8,16
